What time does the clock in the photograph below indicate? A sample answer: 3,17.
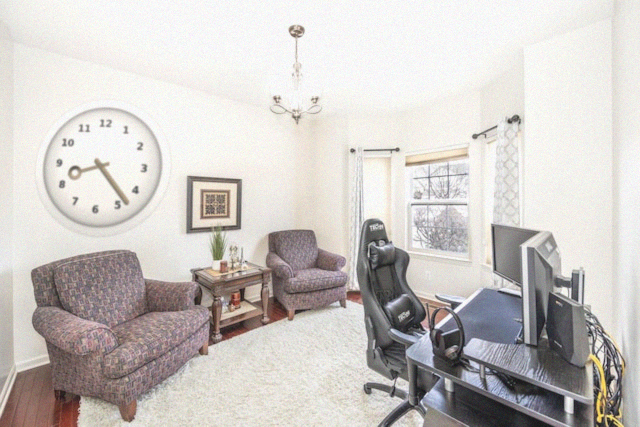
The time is 8,23
